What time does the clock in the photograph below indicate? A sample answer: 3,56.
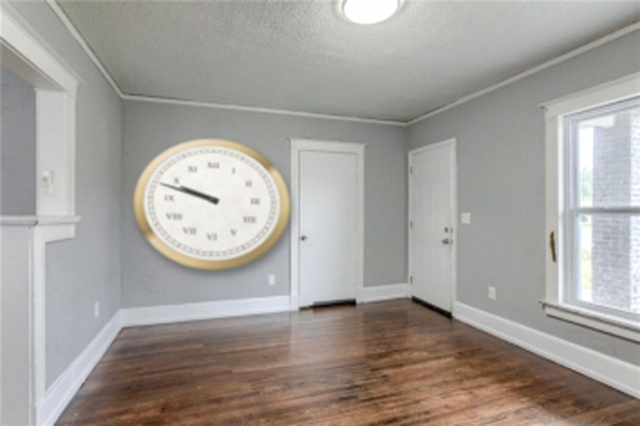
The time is 9,48
